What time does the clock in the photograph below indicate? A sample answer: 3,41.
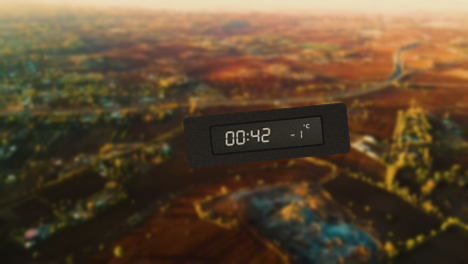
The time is 0,42
